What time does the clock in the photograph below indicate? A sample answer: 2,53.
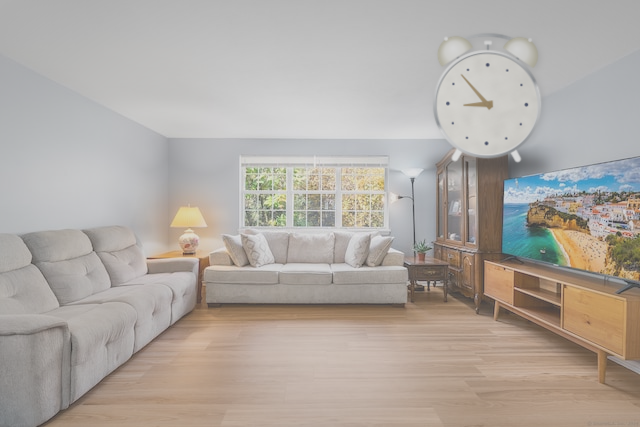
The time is 8,53
